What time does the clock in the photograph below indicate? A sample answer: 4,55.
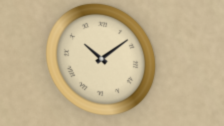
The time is 10,08
